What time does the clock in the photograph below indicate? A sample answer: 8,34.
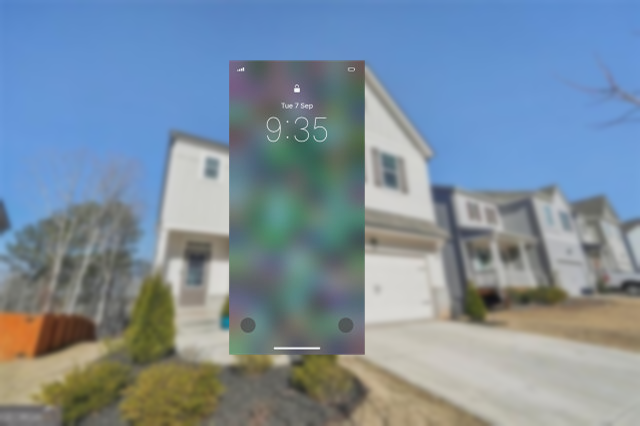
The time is 9,35
